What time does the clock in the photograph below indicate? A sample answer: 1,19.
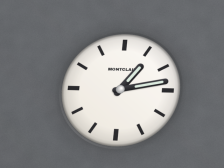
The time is 1,13
